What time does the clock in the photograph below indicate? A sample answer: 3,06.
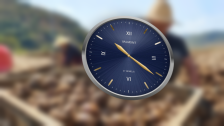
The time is 10,21
